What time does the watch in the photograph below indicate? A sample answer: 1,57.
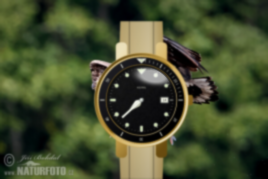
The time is 7,38
